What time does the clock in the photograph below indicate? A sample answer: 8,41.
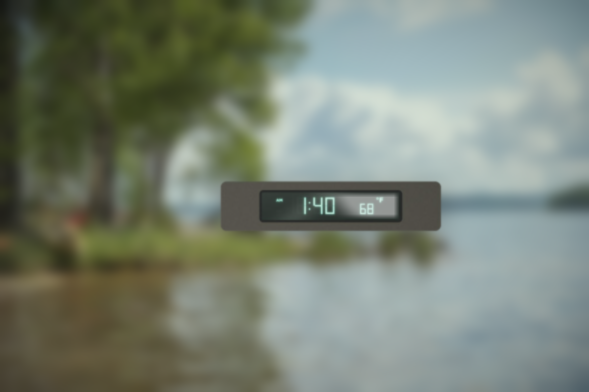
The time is 1,40
